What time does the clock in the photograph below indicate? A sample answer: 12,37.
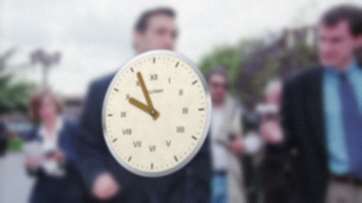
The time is 9,56
